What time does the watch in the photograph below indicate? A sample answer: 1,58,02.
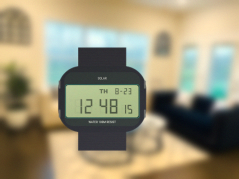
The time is 12,48,15
